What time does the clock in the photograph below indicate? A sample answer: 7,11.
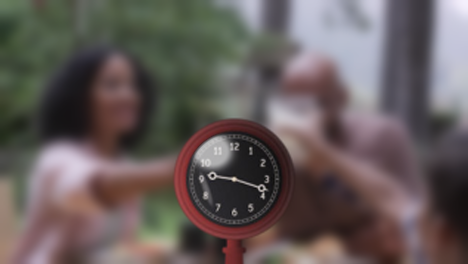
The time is 9,18
